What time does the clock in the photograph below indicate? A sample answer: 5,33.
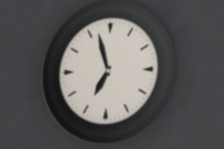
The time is 6,57
